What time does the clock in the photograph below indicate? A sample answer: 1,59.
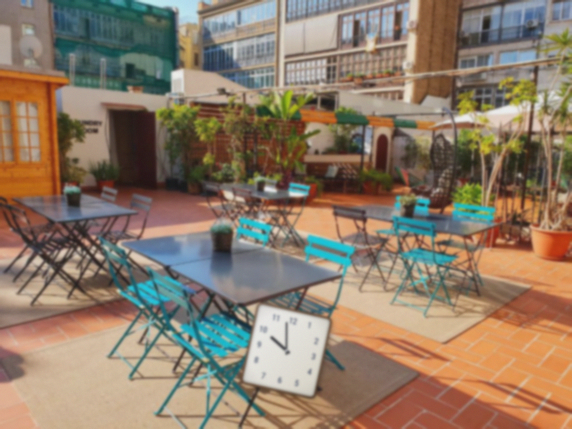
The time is 9,58
